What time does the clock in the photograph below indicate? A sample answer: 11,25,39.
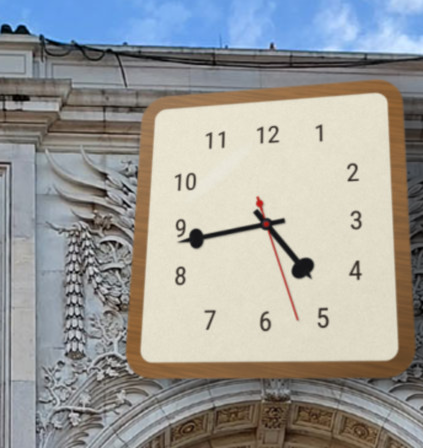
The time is 4,43,27
